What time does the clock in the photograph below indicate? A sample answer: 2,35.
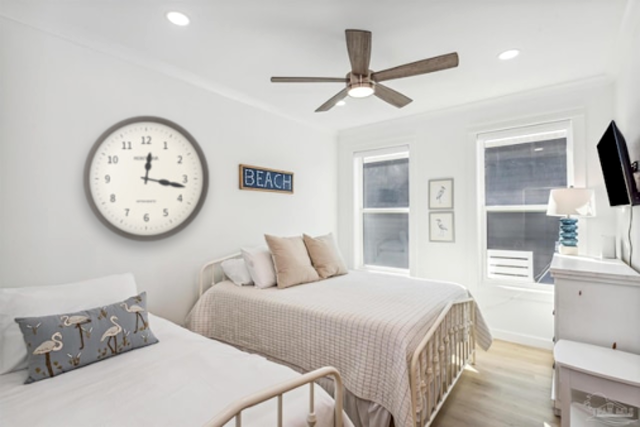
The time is 12,17
